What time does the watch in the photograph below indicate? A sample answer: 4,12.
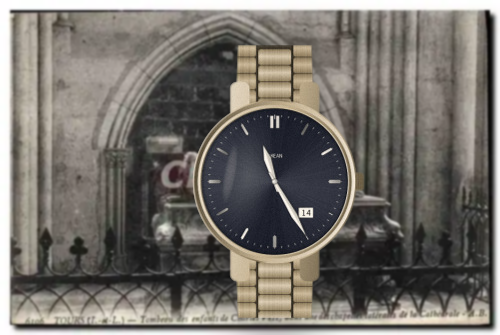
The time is 11,25
